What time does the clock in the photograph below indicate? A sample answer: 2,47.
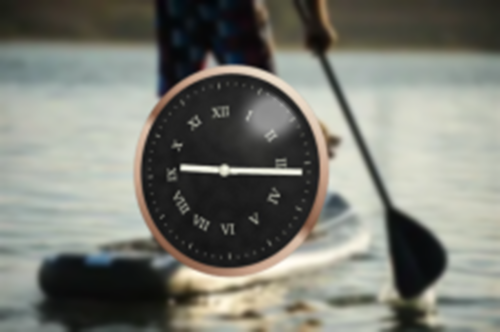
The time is 9,16
